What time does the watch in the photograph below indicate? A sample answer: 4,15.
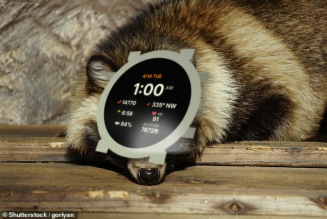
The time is 1,00
